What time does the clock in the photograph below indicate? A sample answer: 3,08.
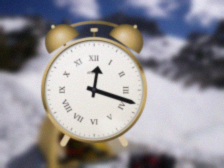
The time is 12,18
